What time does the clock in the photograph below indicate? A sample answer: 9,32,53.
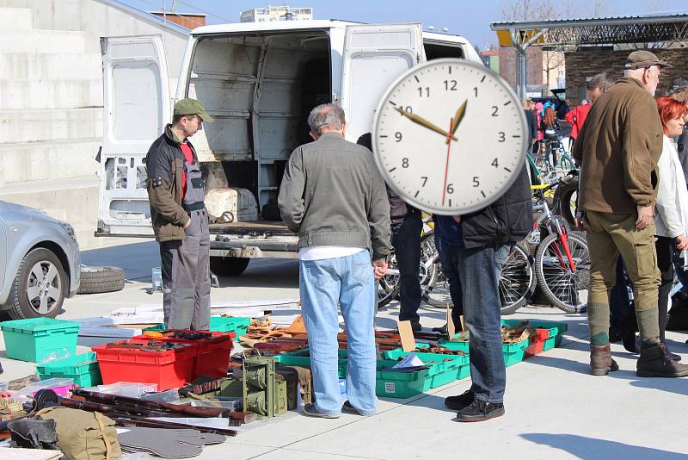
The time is 12,49,31
